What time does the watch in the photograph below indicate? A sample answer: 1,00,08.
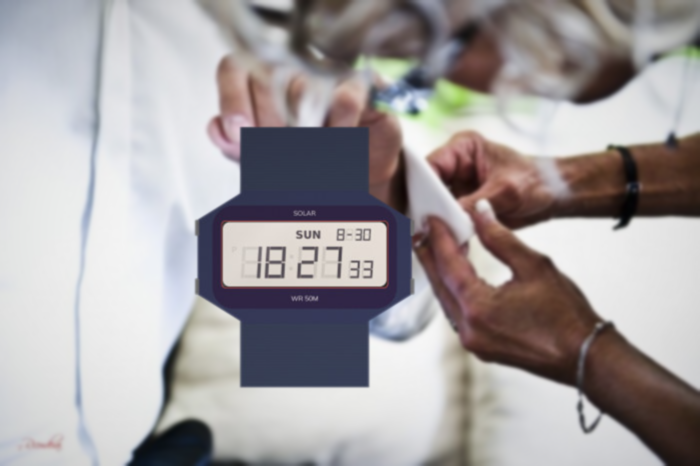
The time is 18,27,33
